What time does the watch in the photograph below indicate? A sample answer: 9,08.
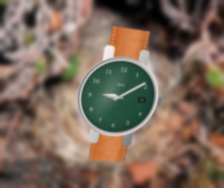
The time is 9,09
